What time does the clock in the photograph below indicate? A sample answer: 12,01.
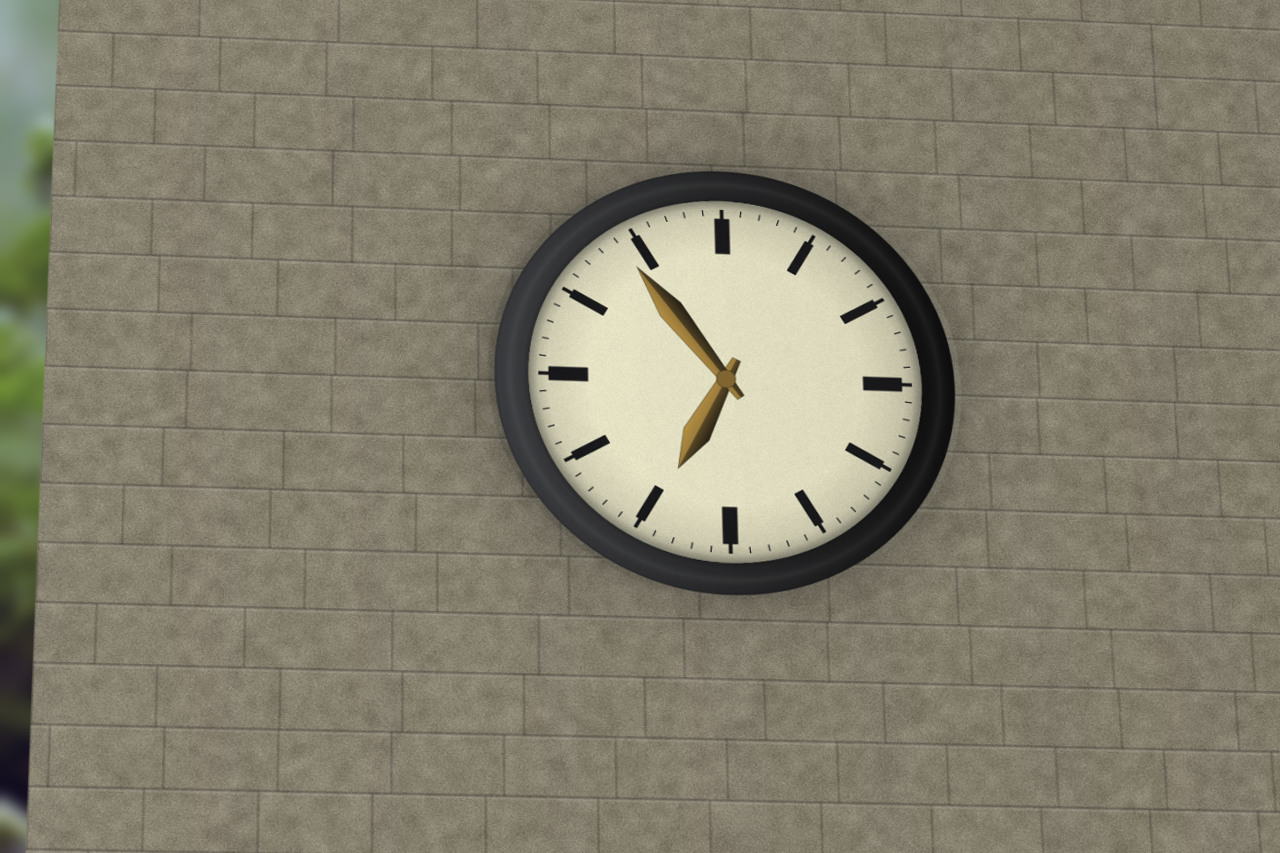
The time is 6,54
